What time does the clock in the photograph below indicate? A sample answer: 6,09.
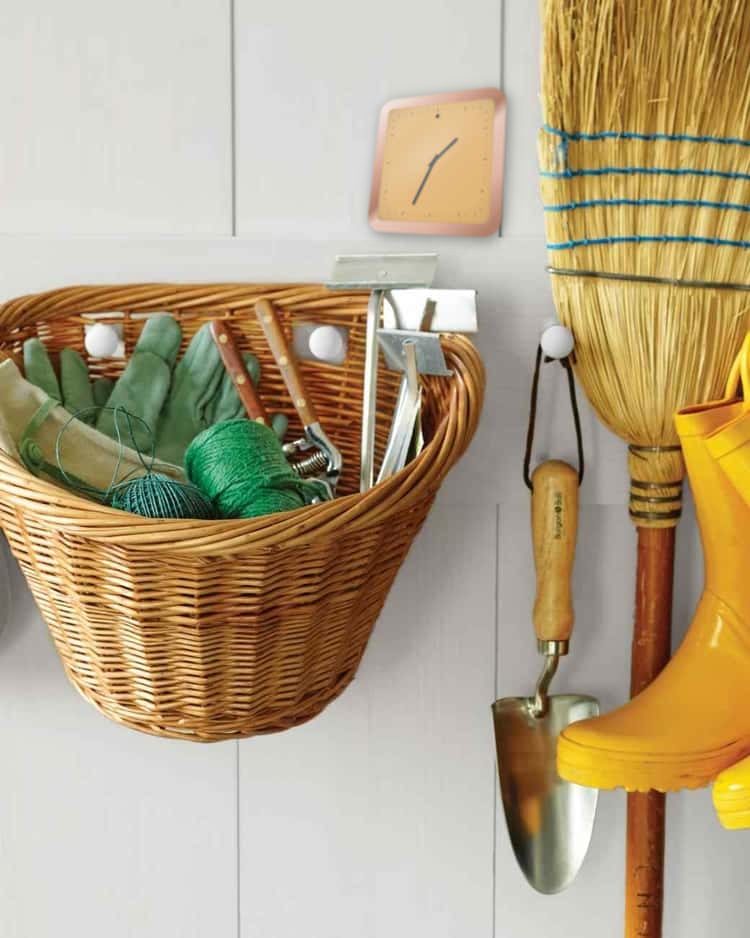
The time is 1,34
